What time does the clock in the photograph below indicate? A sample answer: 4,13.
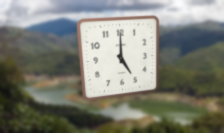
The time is 5,00
